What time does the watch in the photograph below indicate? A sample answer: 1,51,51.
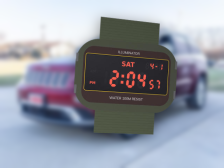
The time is 2,04,57
